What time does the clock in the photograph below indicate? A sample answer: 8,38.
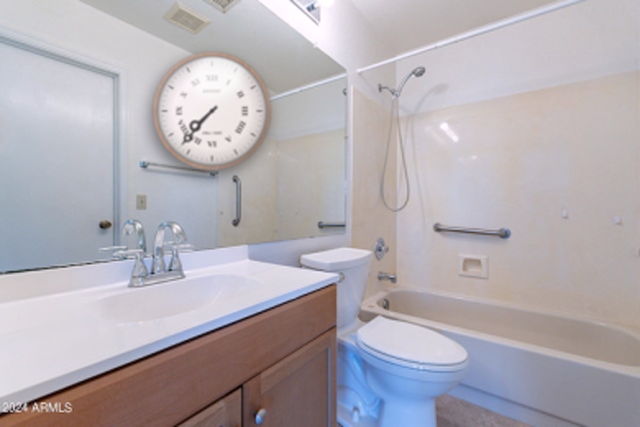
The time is 7,37
